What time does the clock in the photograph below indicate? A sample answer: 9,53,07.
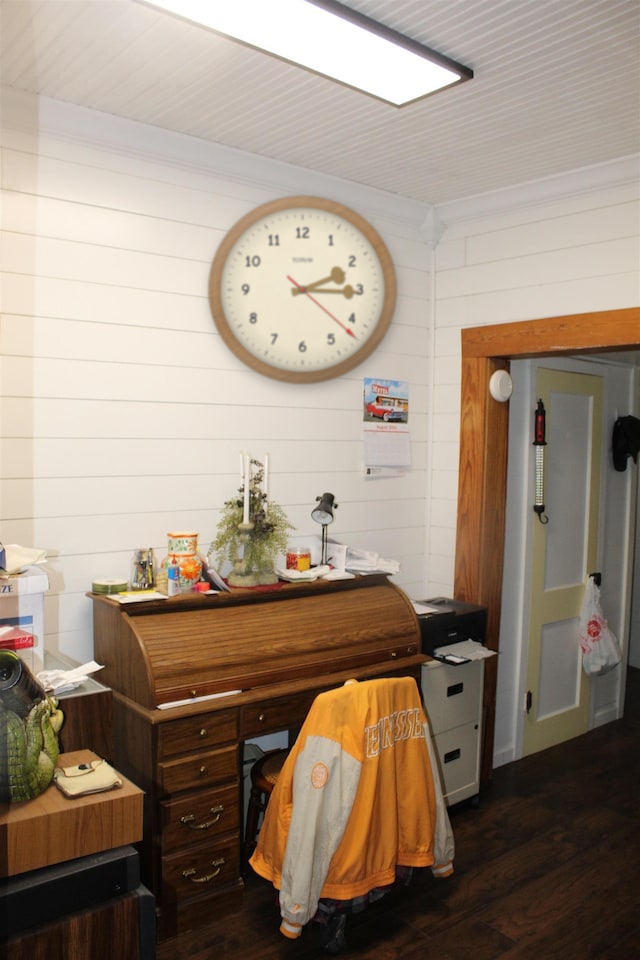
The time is 2,15,22
